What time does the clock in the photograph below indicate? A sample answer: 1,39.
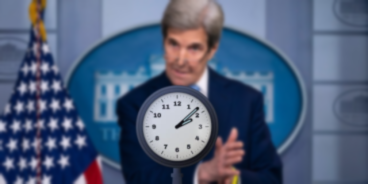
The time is 2,08
